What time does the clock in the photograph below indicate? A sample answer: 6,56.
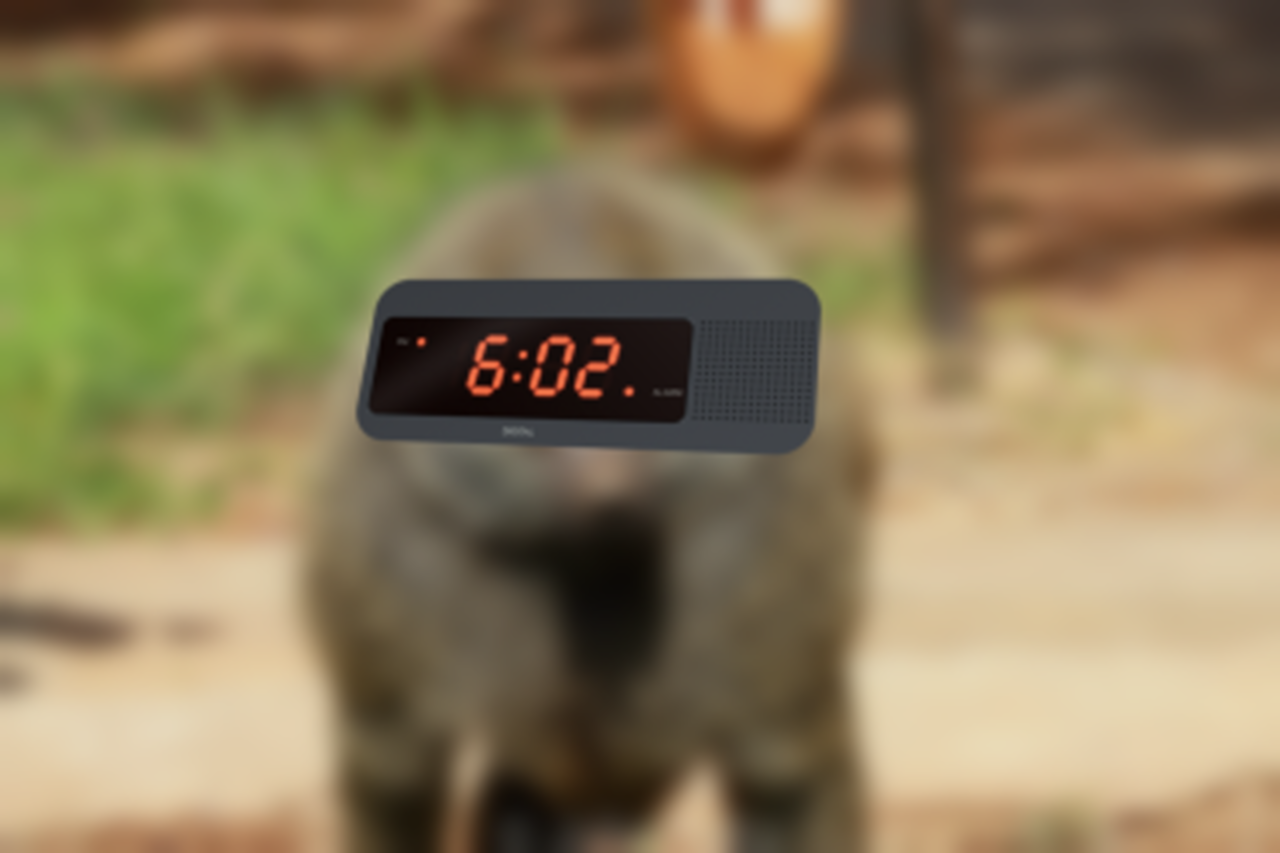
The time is 6,02
